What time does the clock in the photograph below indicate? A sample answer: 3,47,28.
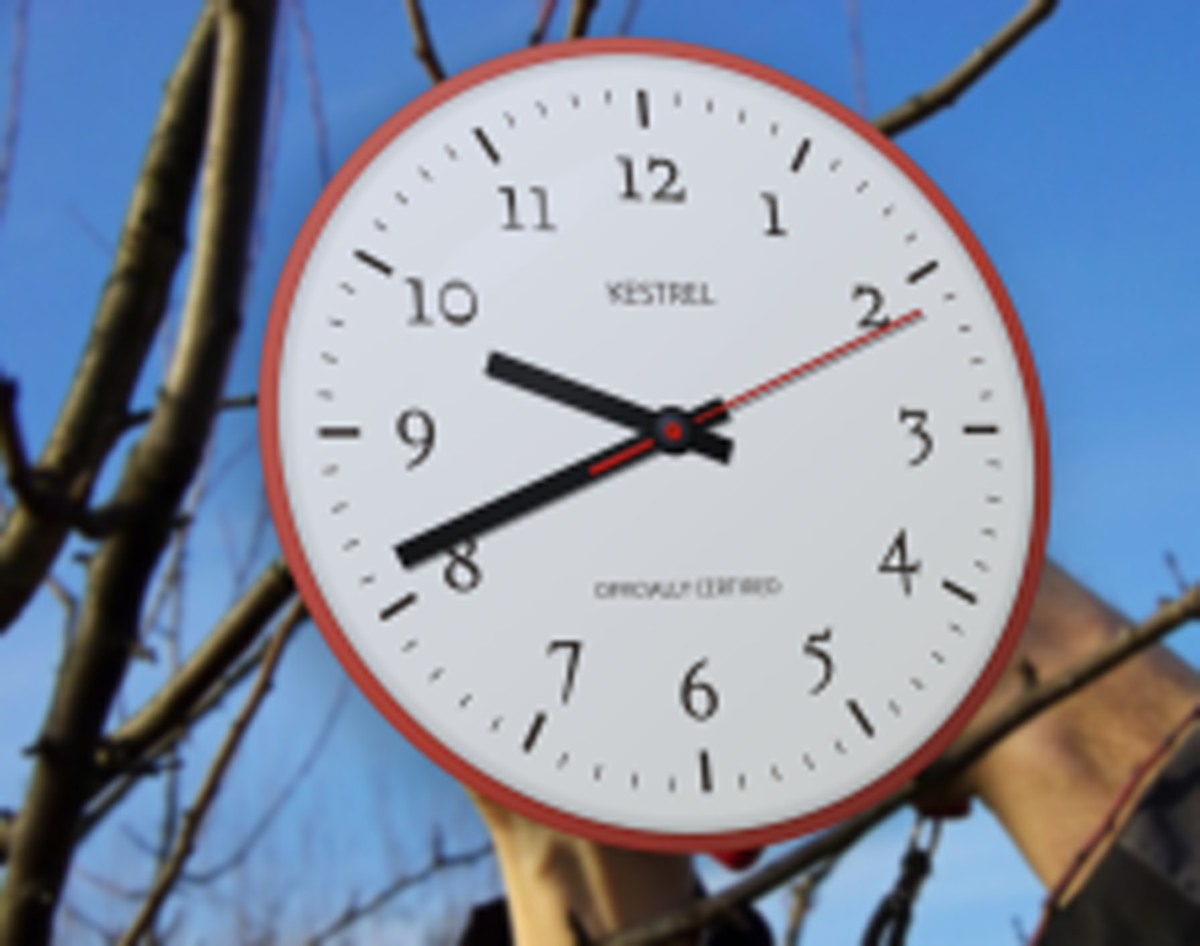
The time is 9,41,11
